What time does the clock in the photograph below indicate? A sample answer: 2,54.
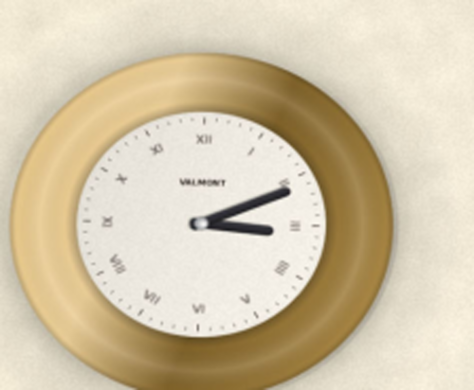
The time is 3,11
